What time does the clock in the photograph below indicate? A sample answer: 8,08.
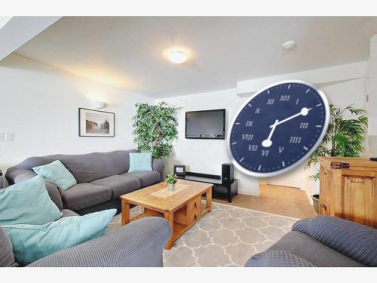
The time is 6,10
